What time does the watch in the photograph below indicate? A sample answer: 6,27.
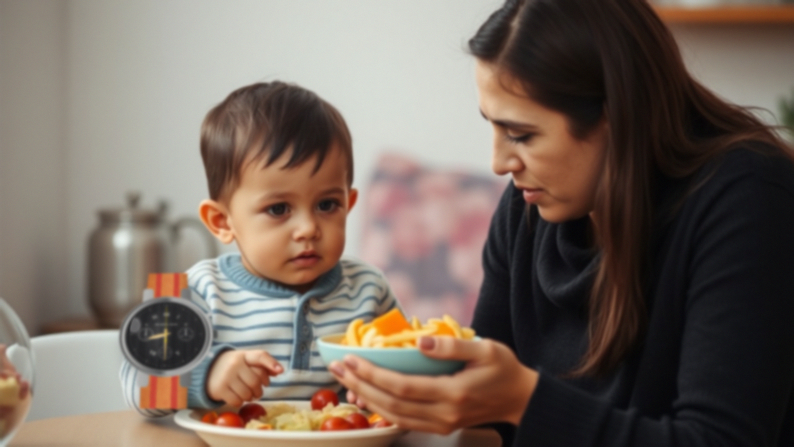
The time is 8,30
